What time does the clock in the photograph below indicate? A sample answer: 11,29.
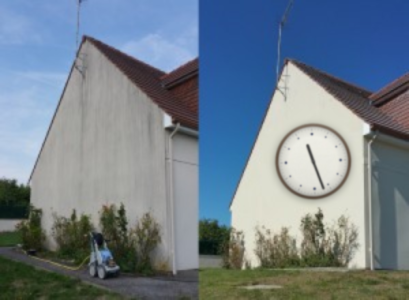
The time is 11,27
